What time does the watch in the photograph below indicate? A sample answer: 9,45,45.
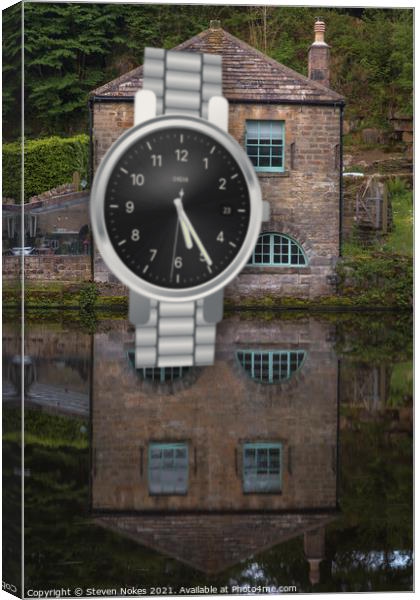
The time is 5,24,31
